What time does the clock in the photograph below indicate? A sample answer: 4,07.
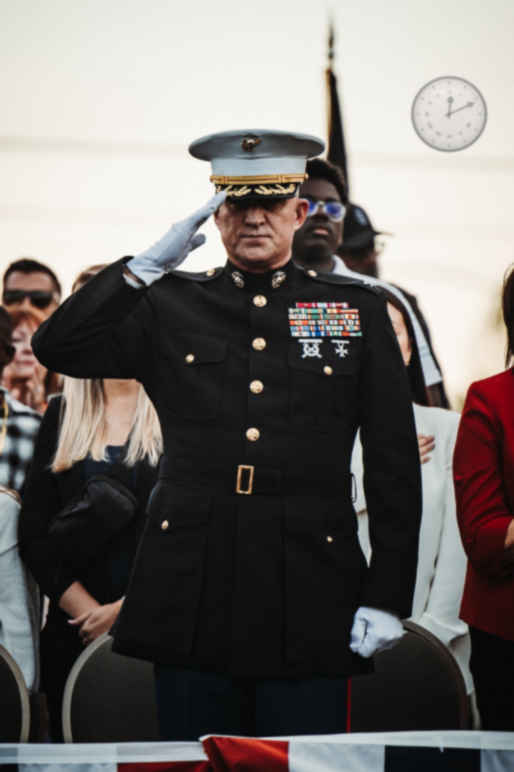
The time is 12,11
